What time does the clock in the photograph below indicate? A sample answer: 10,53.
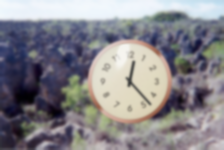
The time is 12,23
